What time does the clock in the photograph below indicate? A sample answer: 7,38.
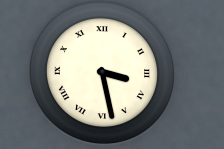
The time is 3,28
